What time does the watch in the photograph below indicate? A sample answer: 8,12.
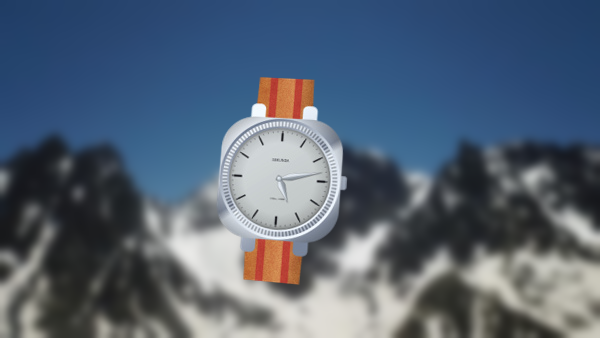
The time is 5,13
